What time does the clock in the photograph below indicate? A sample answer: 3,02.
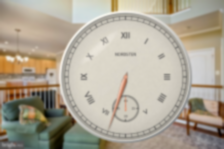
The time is 6,33
